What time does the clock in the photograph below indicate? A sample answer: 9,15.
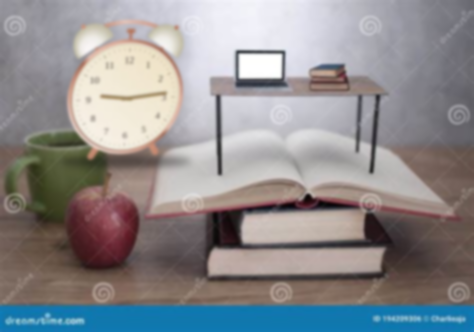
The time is 9,14
